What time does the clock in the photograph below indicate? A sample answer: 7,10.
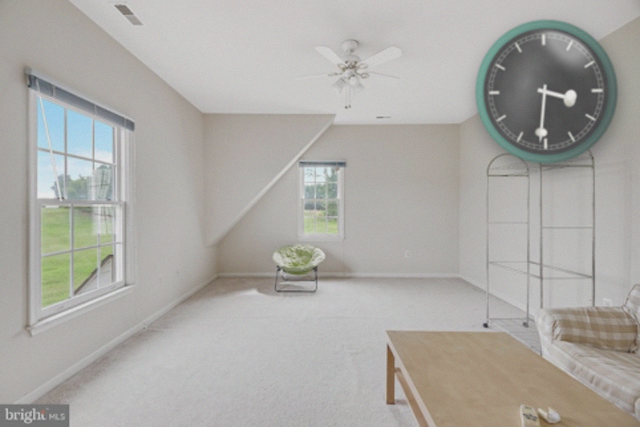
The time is 3,31
